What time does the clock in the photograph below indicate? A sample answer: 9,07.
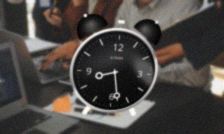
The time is 8,28
